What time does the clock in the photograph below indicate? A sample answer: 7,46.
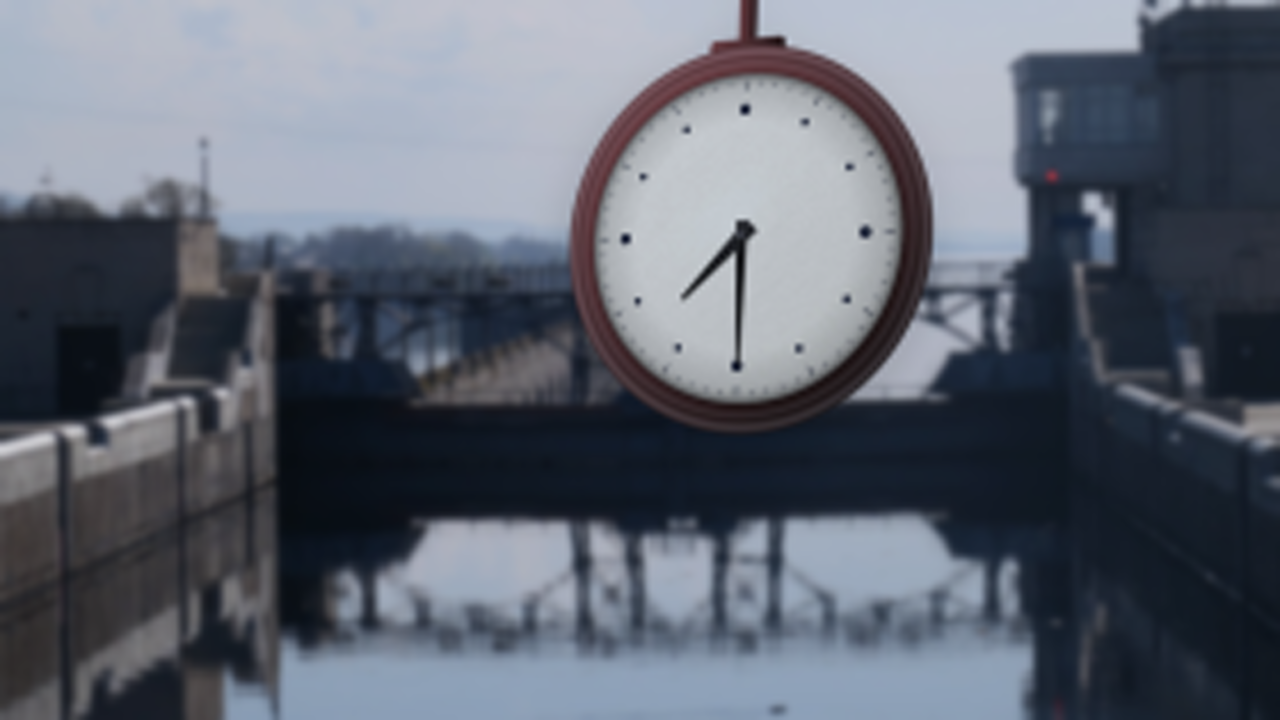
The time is 7,30
